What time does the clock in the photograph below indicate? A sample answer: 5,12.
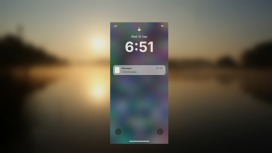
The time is 6,51
